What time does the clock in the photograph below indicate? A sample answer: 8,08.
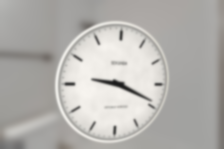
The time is 9,19
